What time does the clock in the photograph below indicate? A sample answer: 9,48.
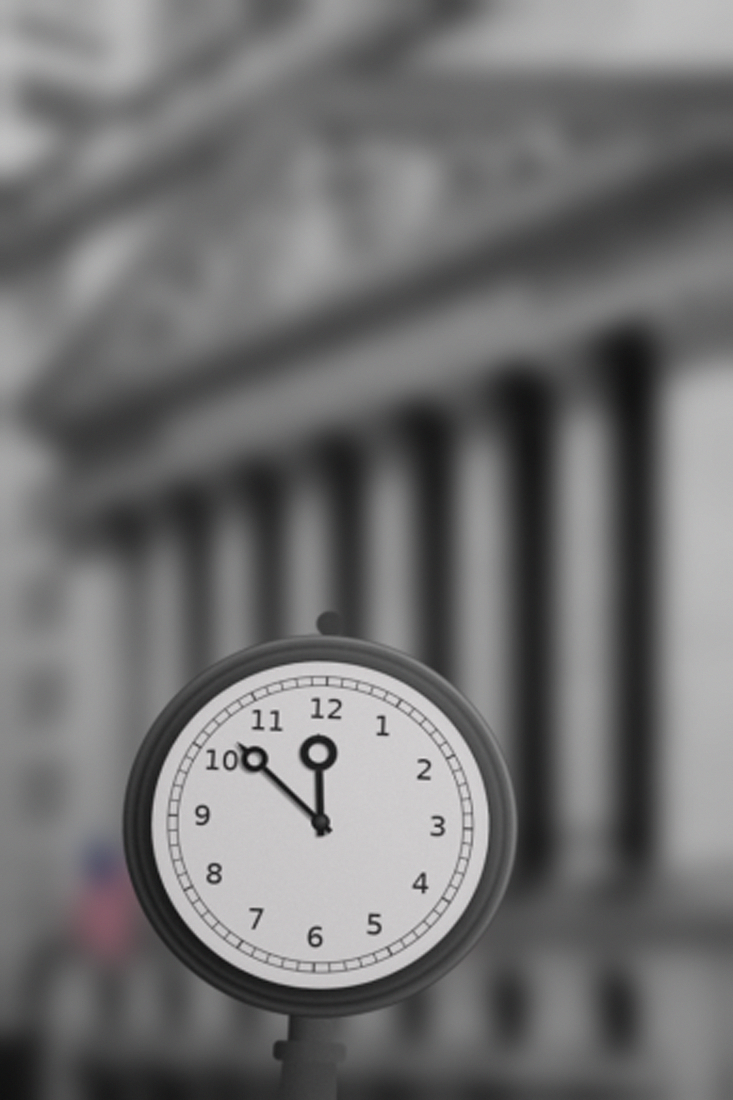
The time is 11,52
